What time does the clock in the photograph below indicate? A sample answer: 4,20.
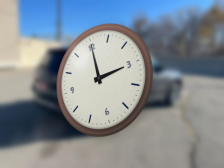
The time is 3,00
